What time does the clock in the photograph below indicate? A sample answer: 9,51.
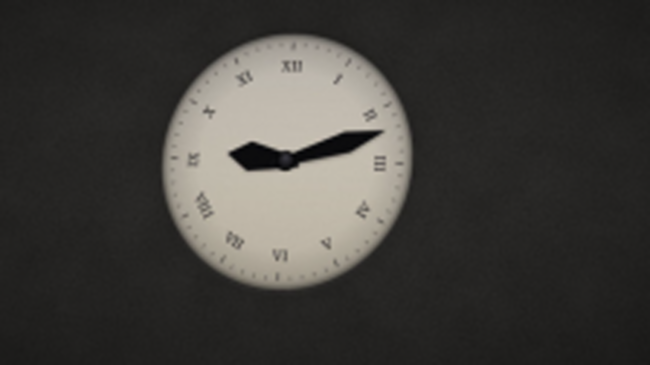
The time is 9,12
